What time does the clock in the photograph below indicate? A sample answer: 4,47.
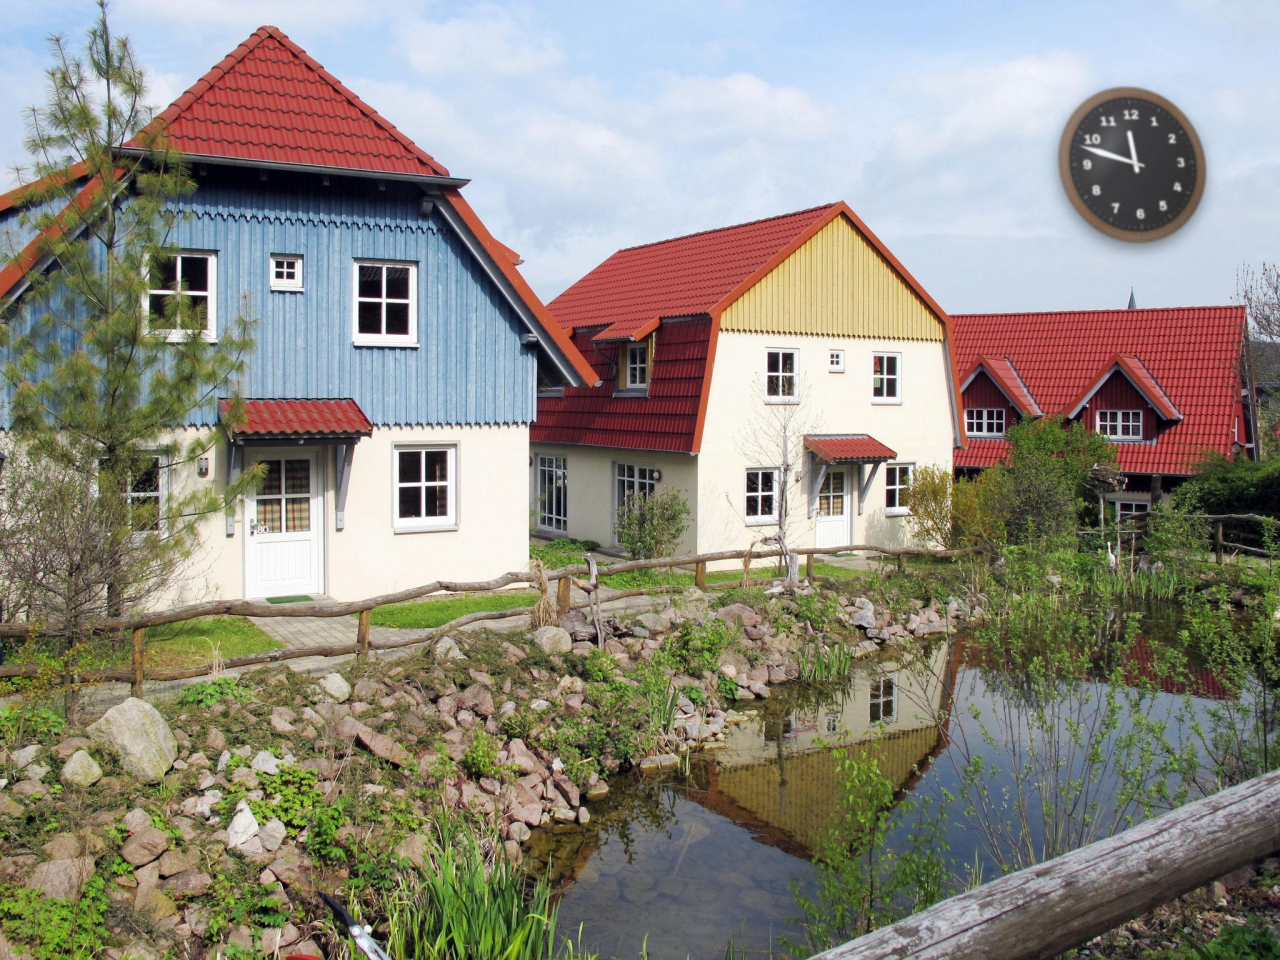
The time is 11,48
